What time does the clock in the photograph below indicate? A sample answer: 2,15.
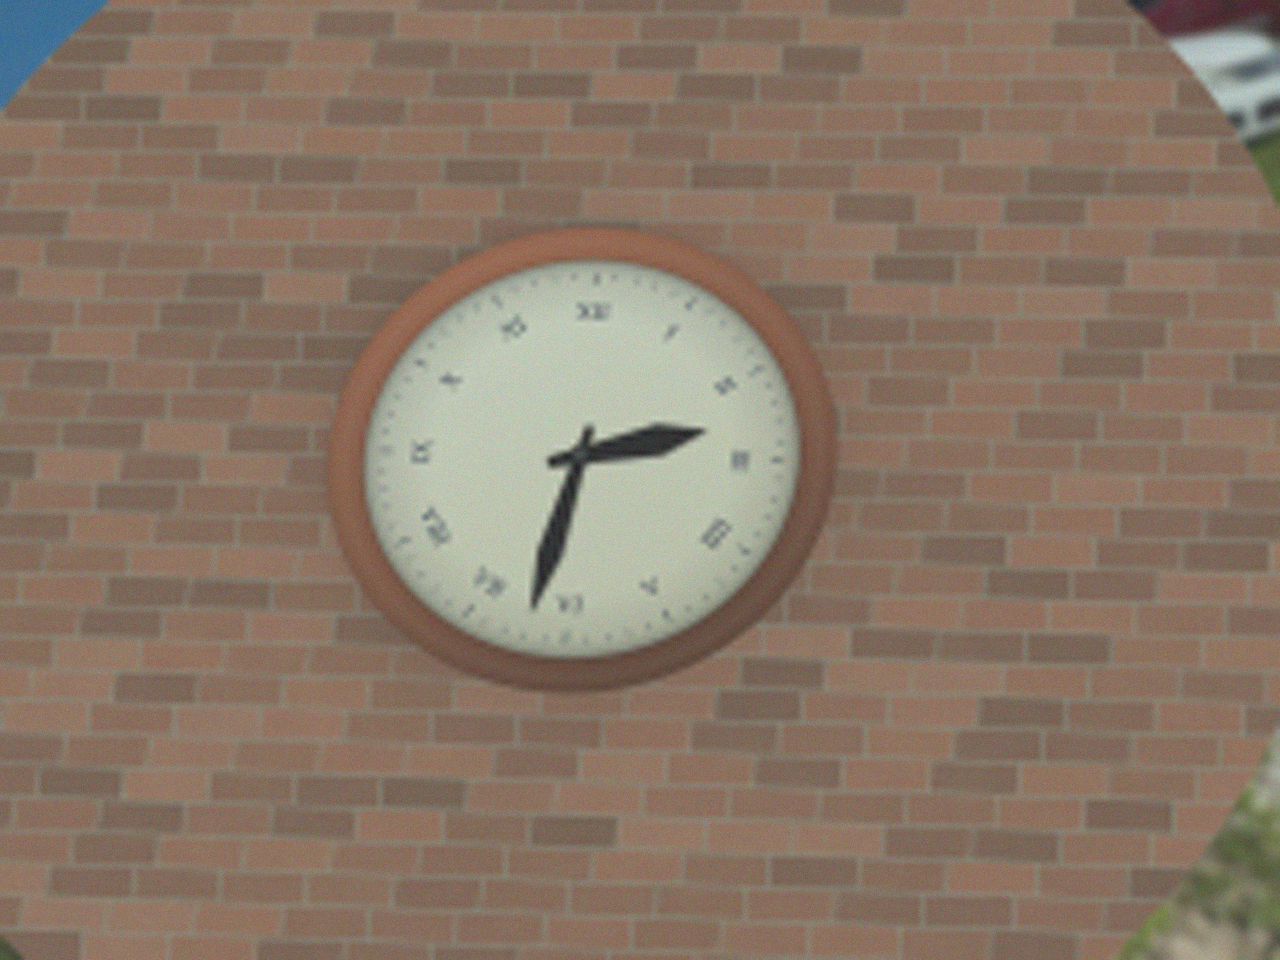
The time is 2,32
